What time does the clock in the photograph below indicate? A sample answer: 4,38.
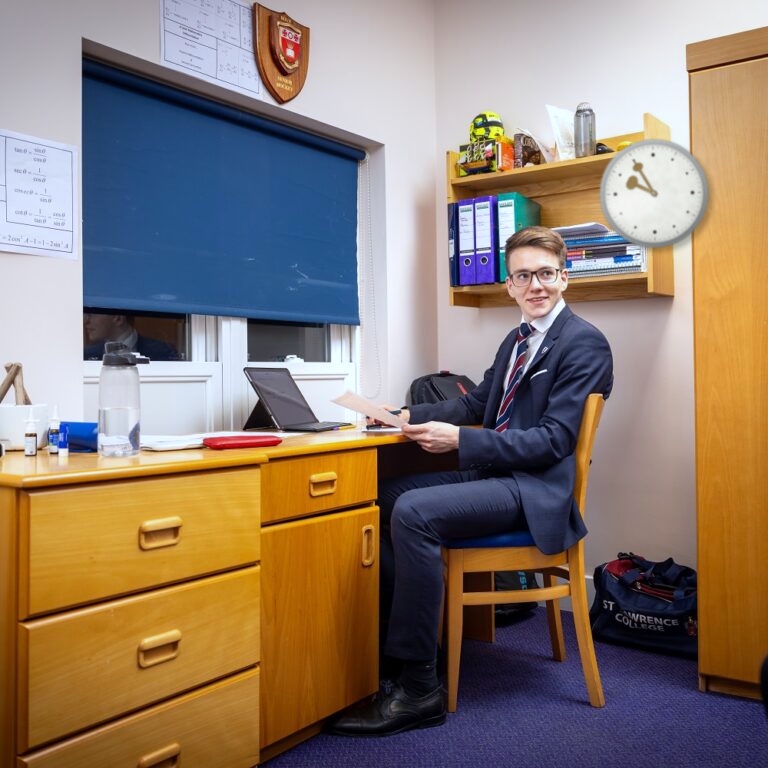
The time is 9,55
